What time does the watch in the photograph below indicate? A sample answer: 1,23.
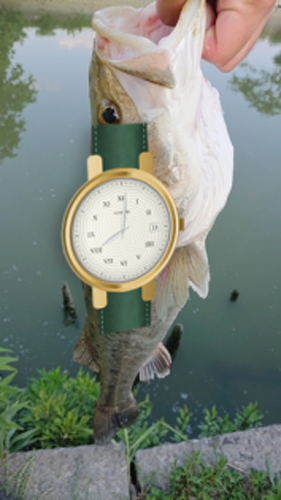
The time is 8,01
